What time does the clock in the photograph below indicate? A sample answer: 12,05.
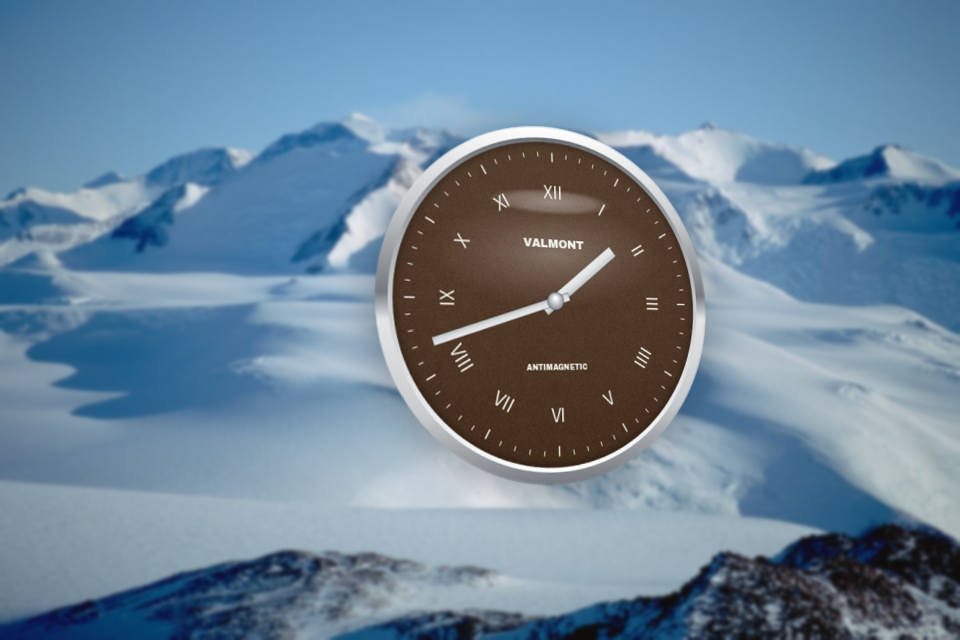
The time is 1,42
